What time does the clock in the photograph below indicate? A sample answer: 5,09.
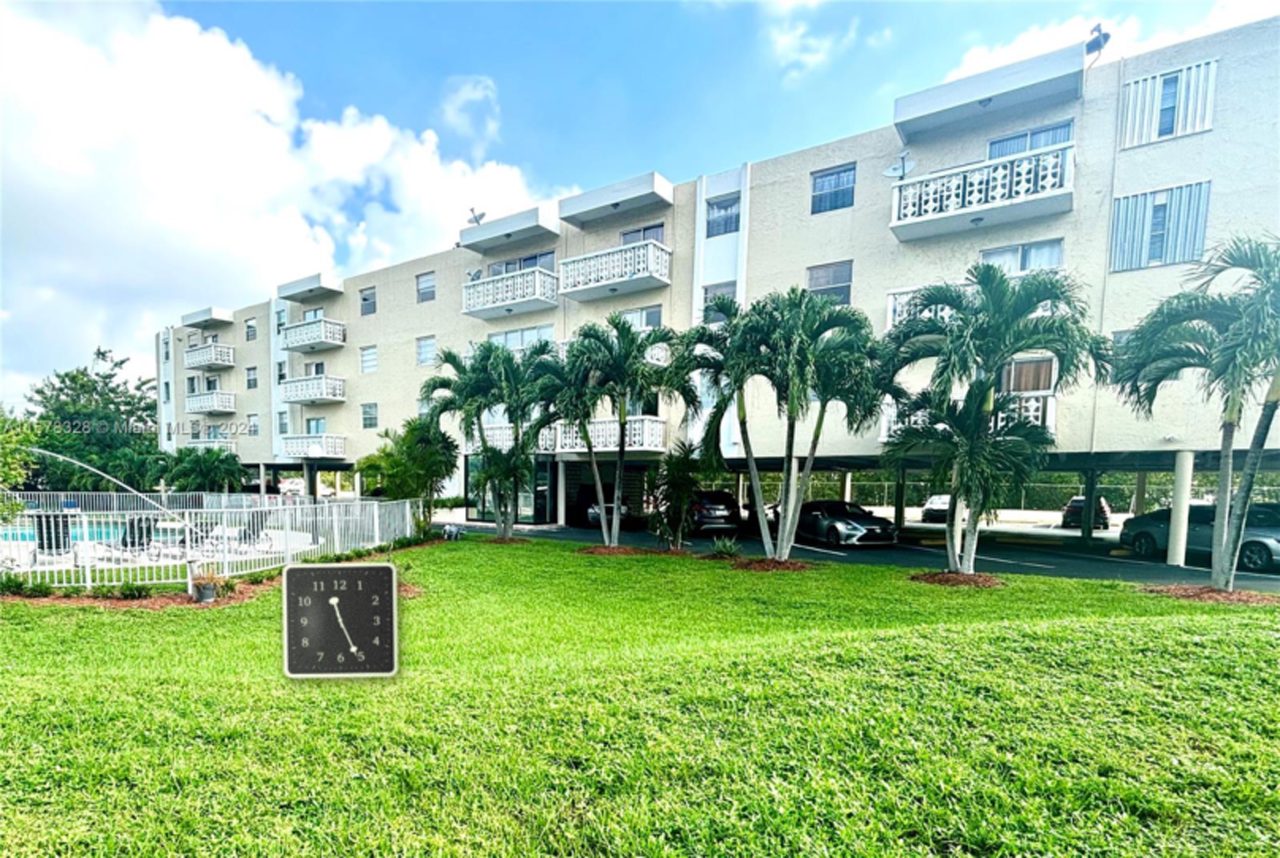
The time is 11,26
